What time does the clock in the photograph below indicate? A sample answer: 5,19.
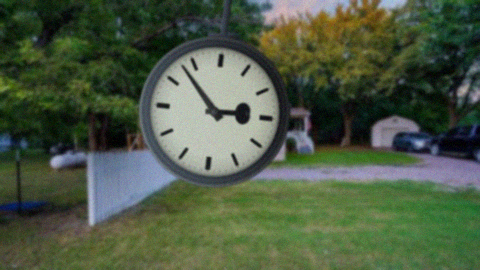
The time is 2,53
